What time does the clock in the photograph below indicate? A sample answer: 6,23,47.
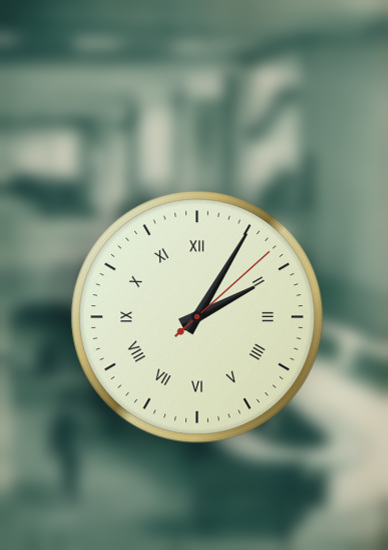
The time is 2,05,08
